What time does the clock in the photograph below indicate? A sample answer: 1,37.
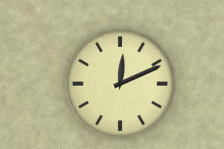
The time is 12,11
